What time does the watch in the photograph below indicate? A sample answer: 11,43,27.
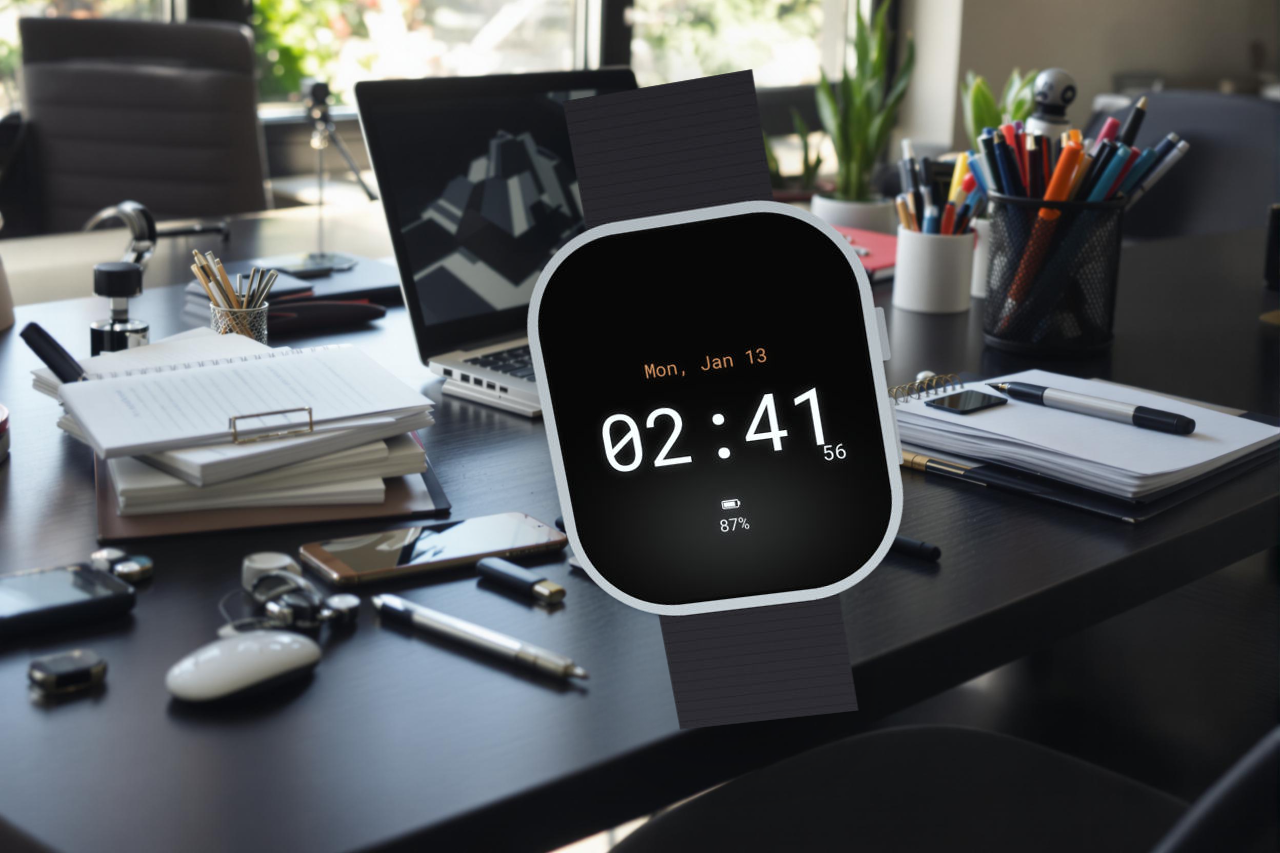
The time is 2,41,56
